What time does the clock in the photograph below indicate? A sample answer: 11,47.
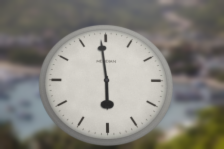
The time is 5,59
